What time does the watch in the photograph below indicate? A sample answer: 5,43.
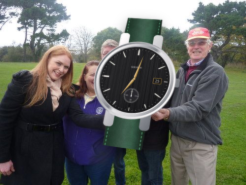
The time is 7,02
